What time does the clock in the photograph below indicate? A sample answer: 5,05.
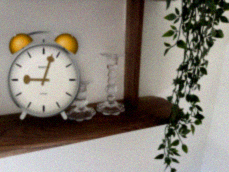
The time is 9,03
